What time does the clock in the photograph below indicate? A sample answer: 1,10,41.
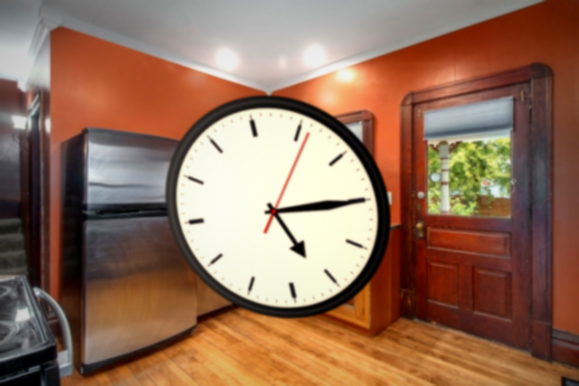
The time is 5,15,06
